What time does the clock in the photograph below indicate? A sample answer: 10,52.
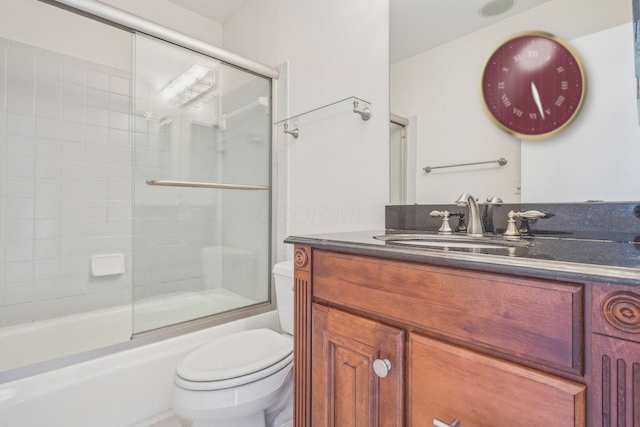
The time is 5,27
